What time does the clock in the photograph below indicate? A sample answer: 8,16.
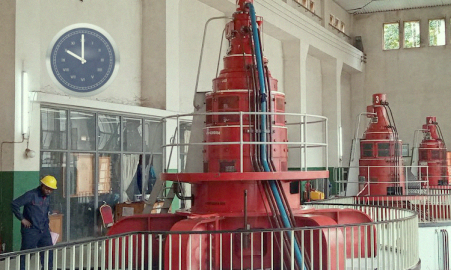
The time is 10,00
